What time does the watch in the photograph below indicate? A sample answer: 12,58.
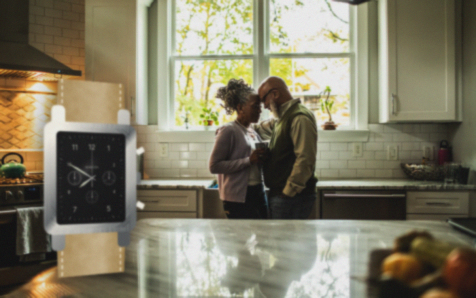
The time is 7,50
